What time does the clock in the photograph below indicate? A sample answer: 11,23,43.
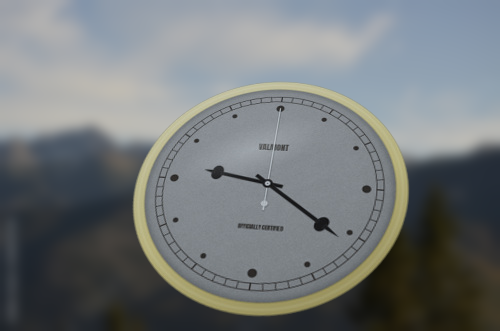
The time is 9,21,00
